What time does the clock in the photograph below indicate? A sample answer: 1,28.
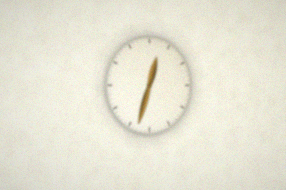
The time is 12,33
